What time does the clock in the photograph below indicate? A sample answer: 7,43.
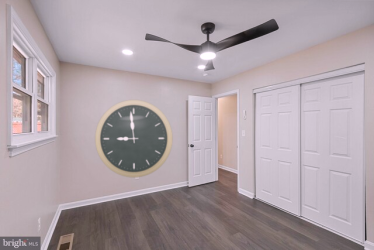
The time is 8,59
